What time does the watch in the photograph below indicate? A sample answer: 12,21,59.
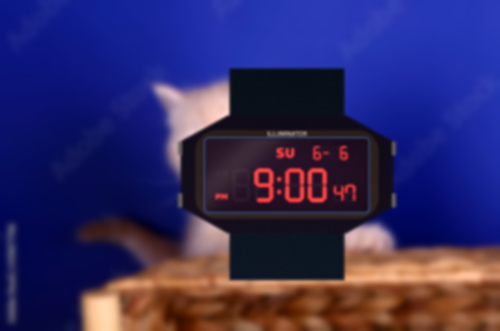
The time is 9,00,47
